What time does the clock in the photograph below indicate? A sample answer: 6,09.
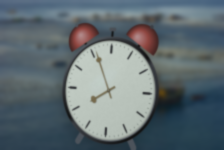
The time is 7,56
